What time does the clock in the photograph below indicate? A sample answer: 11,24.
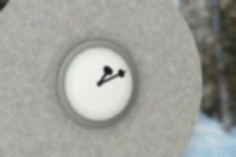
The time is 1,11
